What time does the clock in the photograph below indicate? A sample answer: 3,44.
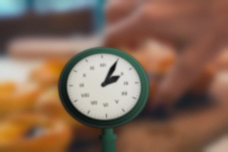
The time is 2,05
